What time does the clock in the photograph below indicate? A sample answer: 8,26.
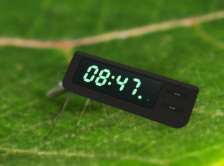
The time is 8,47
